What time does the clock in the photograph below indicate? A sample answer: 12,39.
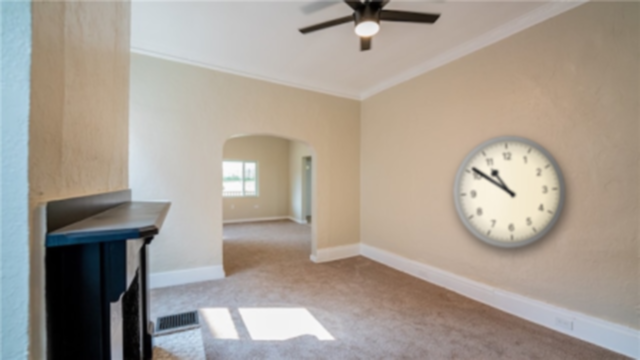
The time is 10,51
